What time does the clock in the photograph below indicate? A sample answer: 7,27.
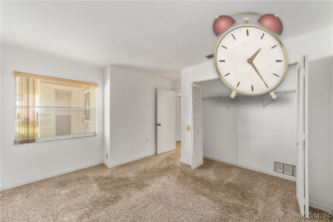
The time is 1,25
